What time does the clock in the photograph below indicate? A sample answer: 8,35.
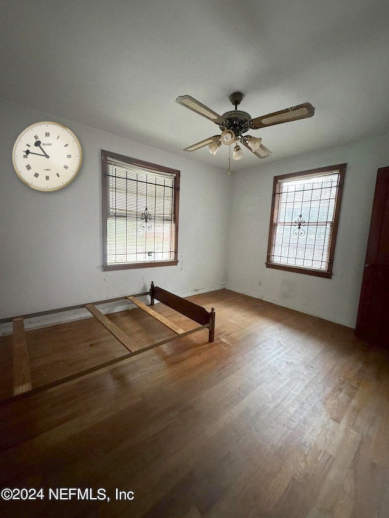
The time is 10,47
